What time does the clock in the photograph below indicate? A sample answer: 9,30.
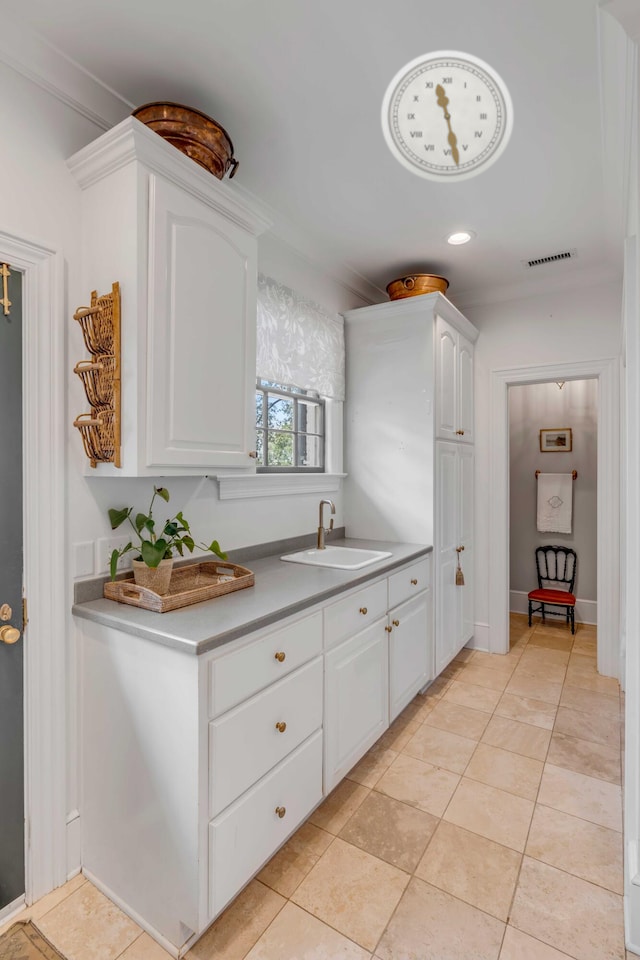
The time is 11,28
